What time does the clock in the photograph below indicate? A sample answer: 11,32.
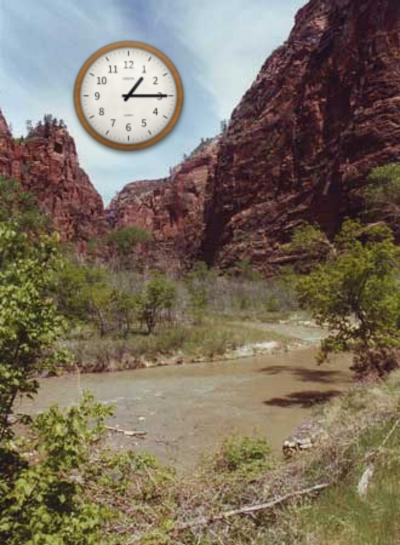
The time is 1,15
